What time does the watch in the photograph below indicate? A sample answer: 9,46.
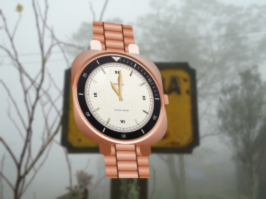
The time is 11,01
